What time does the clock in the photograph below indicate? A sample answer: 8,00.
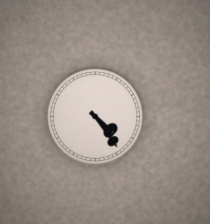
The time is 4,24
